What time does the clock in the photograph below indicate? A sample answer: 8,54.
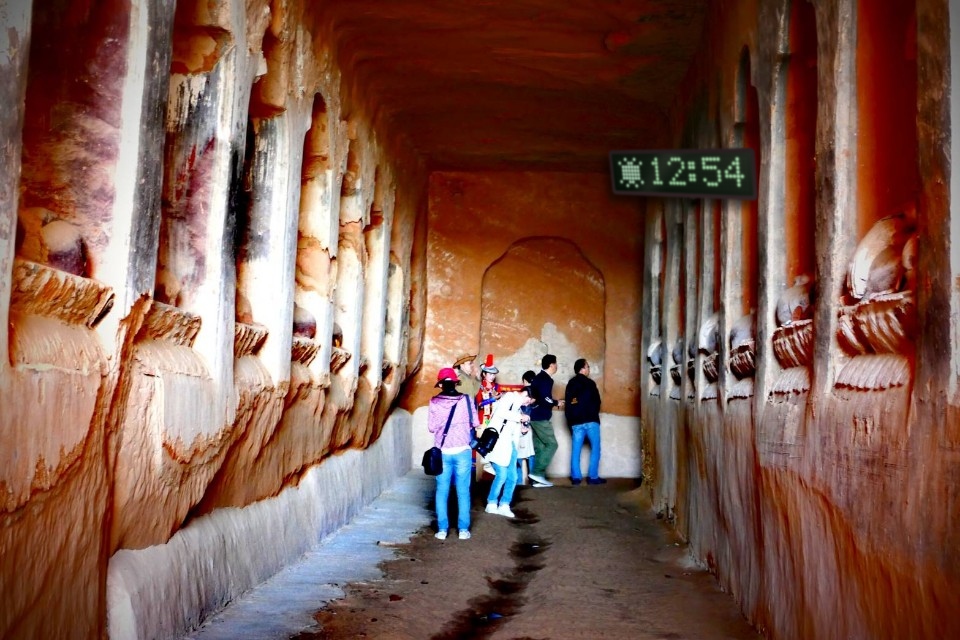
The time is 12,54
